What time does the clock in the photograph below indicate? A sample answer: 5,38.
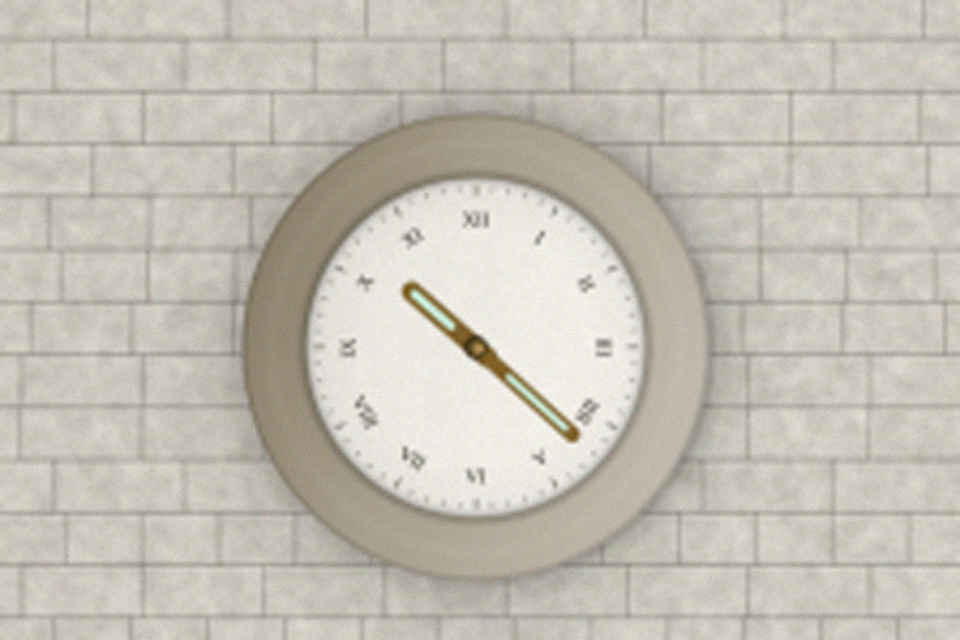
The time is 10,22
